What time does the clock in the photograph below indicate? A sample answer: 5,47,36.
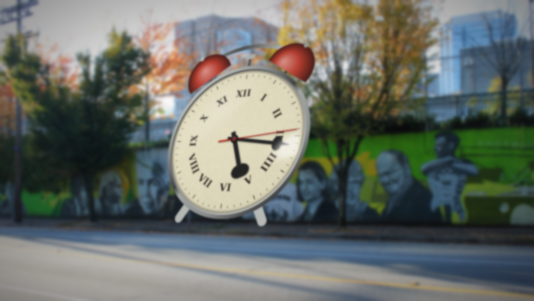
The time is 5,16,14
